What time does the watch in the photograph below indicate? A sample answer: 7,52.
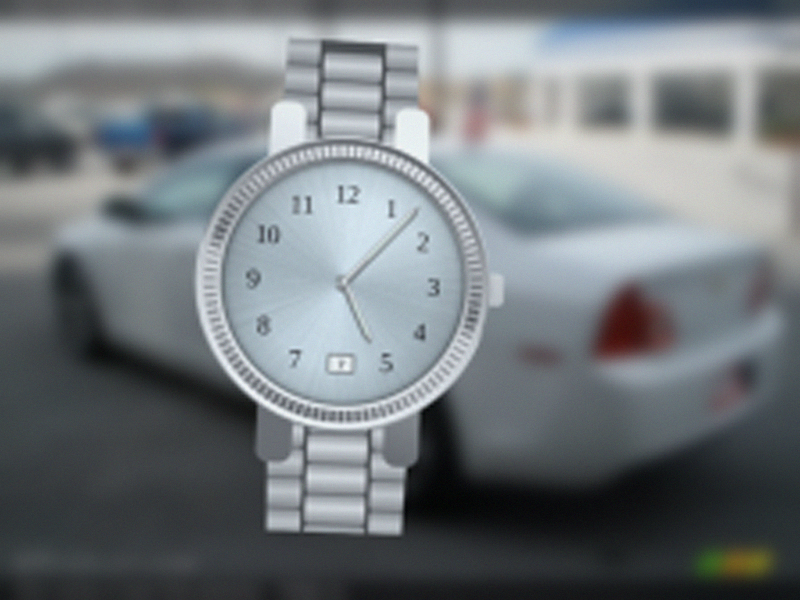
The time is 5,07
